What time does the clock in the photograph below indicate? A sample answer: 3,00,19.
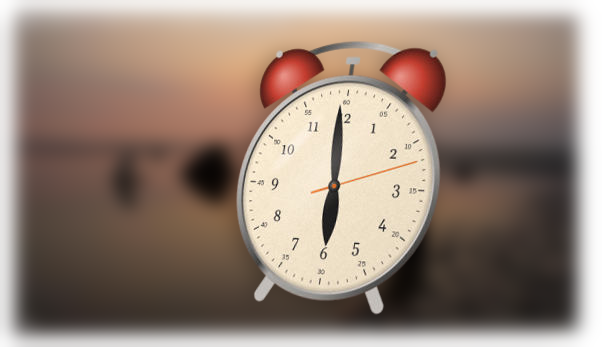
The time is 5,59,12
